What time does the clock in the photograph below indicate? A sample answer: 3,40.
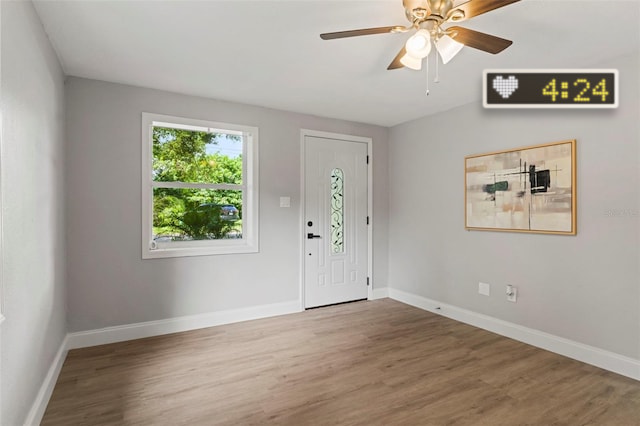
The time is 4,24
